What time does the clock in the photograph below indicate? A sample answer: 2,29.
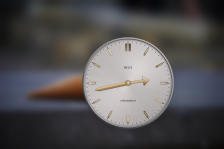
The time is 2,43
